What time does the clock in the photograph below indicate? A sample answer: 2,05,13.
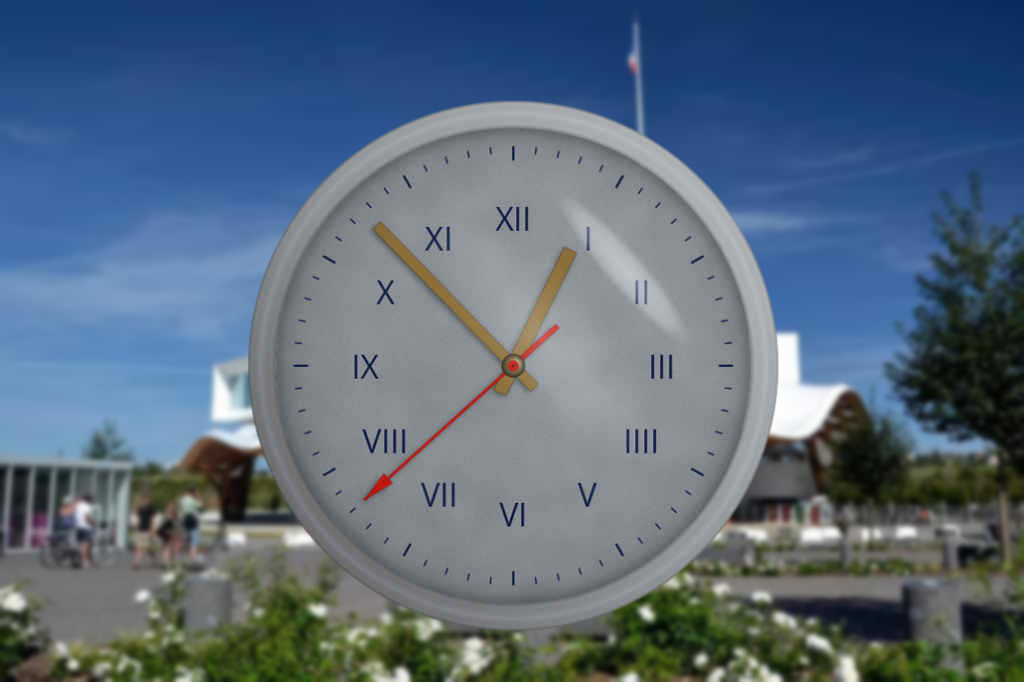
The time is 12,52,38
